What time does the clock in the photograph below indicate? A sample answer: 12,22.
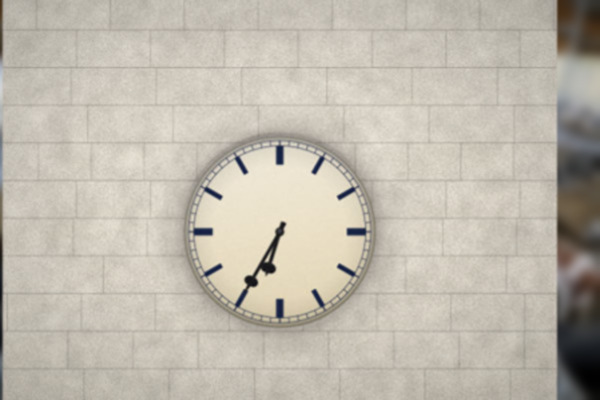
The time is 6,35
